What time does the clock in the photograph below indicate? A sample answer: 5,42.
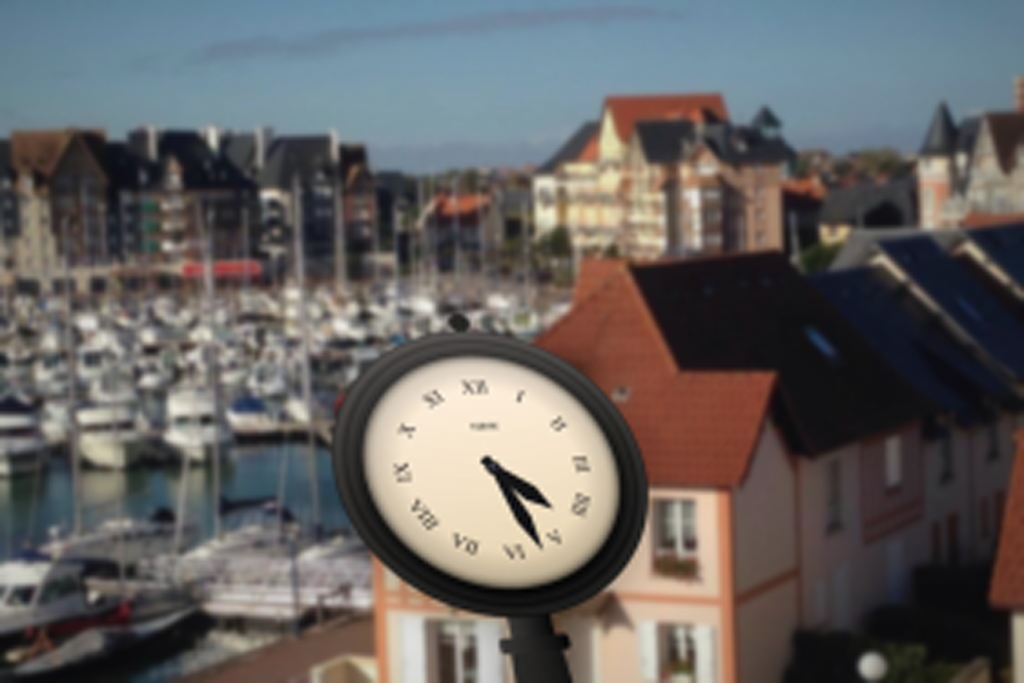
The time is 4,27
